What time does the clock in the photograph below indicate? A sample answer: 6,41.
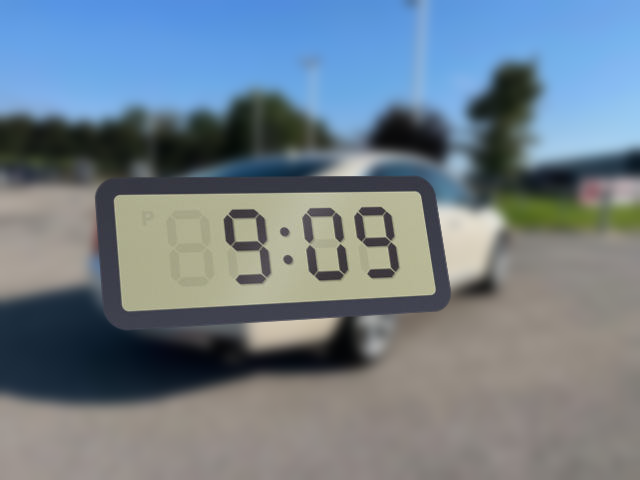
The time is 9,09
